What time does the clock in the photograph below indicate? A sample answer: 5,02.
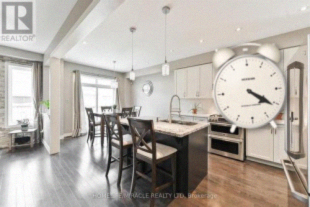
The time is 4,21
